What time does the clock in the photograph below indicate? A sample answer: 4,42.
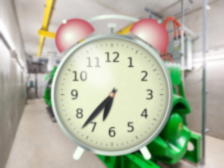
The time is 6,37
